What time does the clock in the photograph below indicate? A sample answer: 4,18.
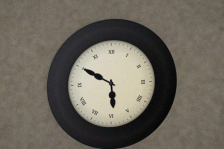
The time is 5,50
